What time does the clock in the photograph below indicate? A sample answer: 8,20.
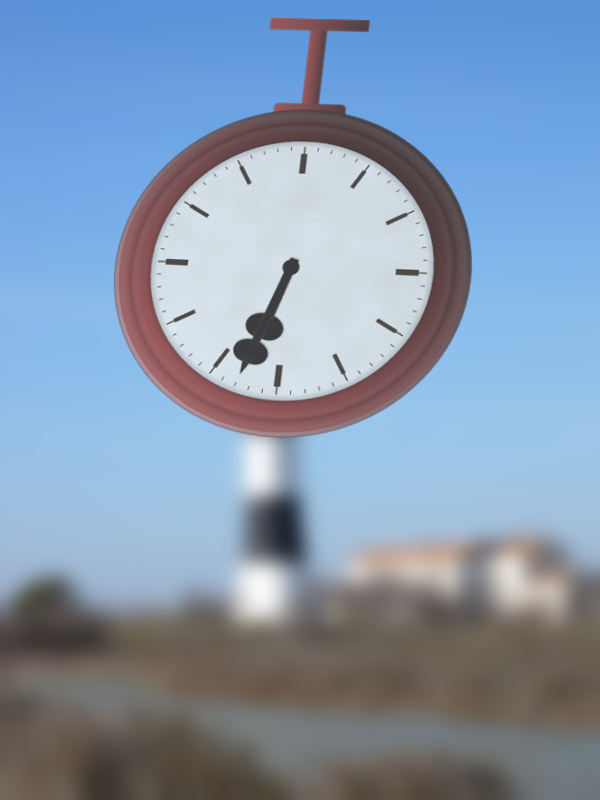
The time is 6,33
